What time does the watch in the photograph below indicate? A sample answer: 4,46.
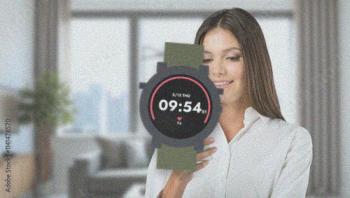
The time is 9,54
